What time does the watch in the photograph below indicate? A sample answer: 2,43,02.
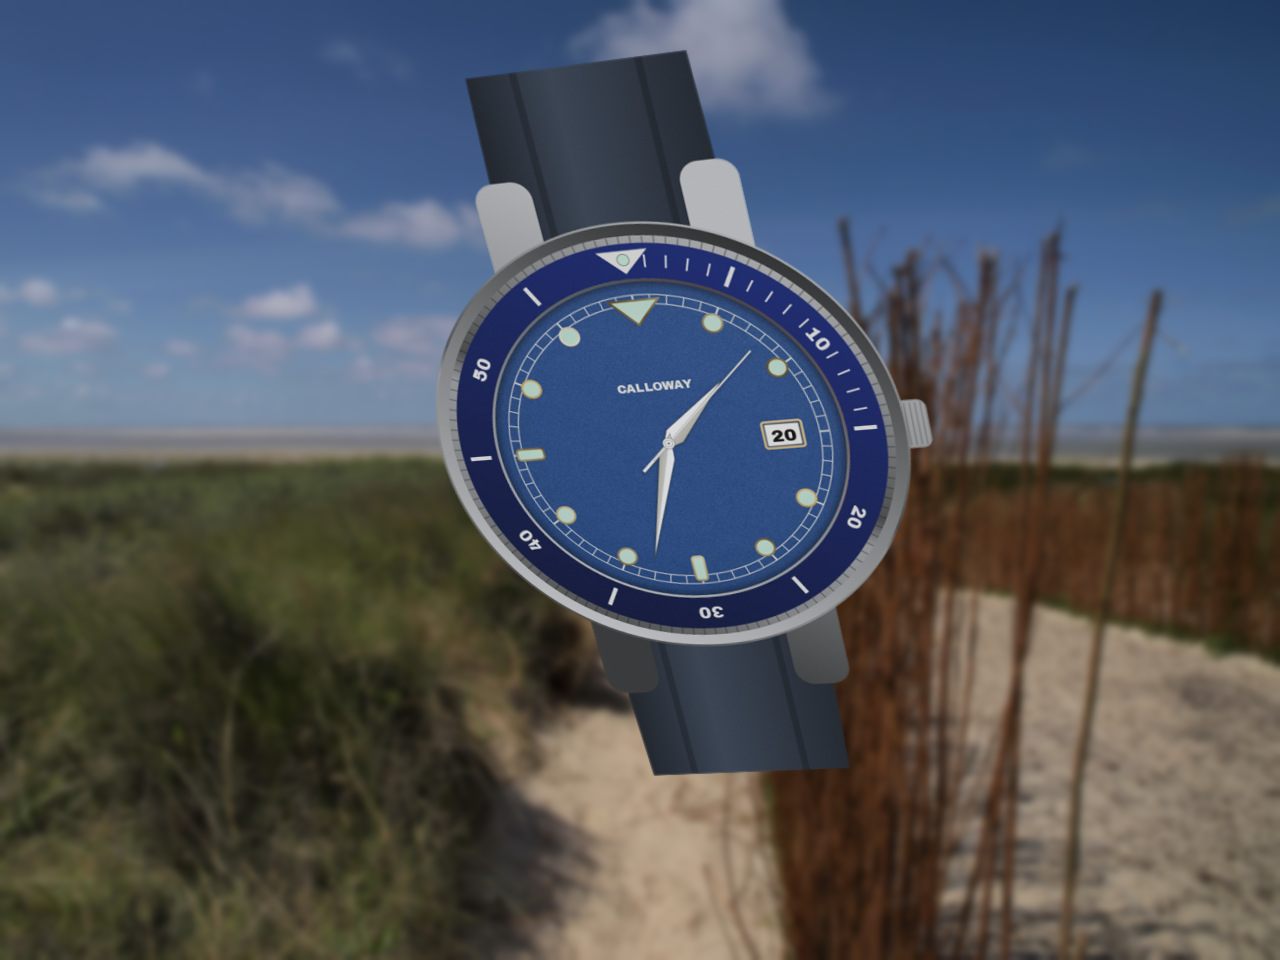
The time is 1,33,08
